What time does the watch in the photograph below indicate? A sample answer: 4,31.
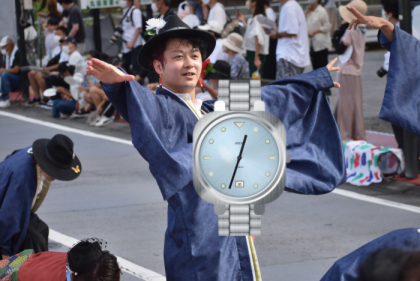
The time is 12,33
